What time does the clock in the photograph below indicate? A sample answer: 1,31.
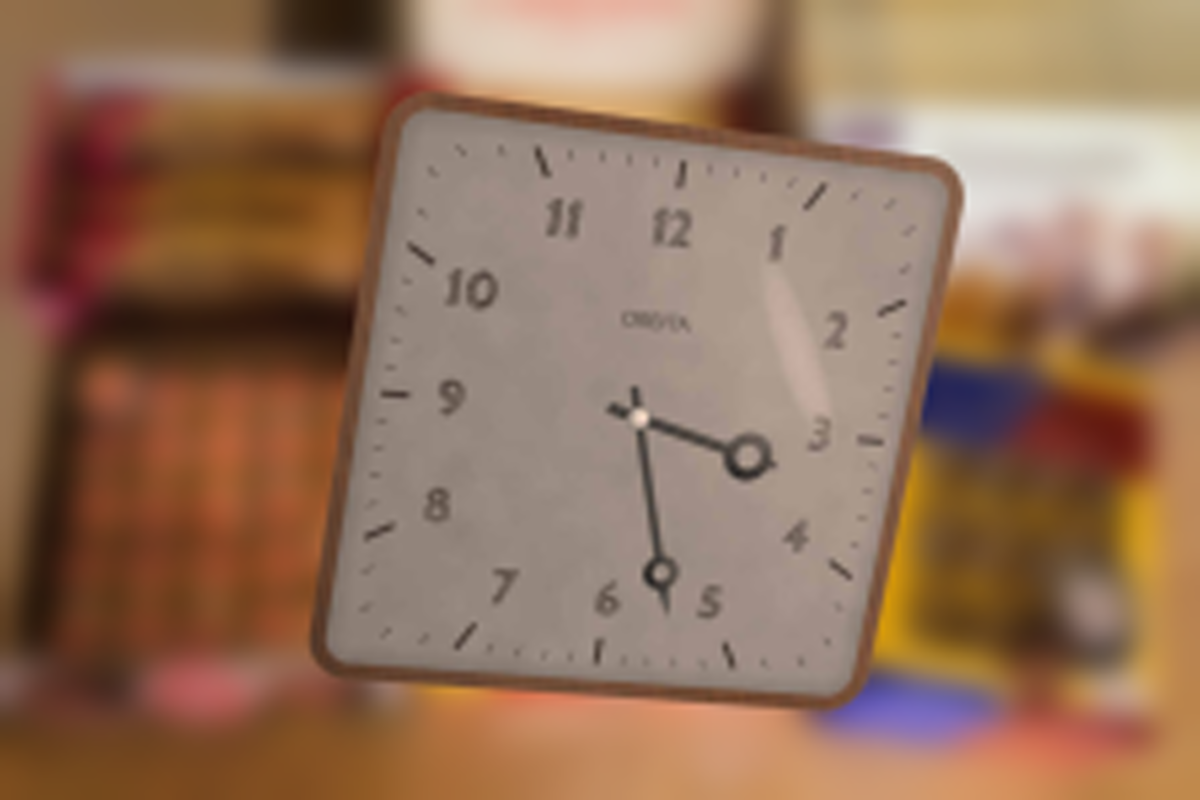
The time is 3,27
